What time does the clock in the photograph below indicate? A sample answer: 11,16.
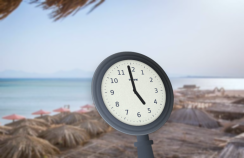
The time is 4,59
